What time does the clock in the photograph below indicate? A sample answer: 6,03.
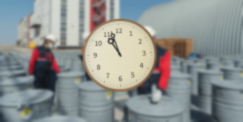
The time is 10,57
